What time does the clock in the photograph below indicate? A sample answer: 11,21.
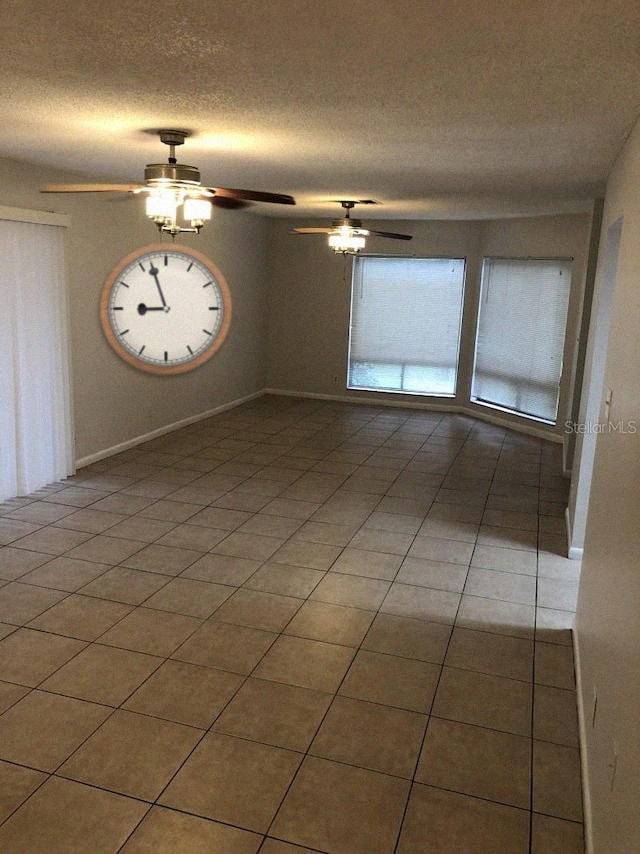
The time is 8,57
